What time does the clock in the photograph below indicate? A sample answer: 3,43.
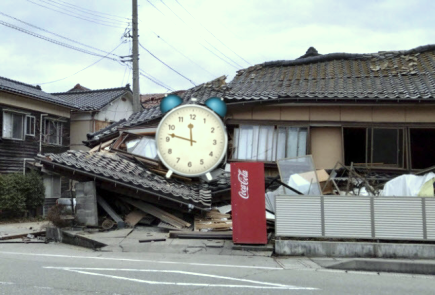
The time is 11,47
